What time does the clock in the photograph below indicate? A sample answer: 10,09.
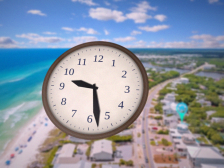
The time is 9,28
